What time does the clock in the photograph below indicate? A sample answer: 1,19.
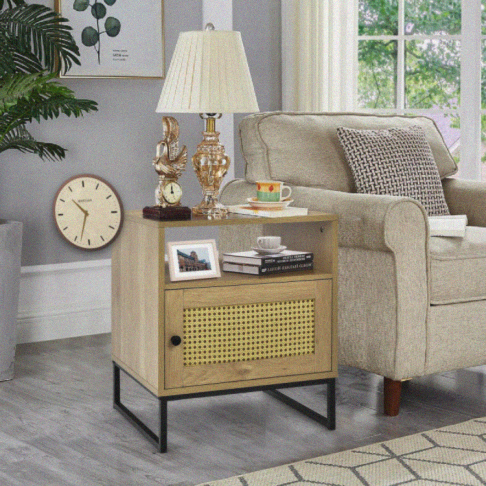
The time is 10,33
